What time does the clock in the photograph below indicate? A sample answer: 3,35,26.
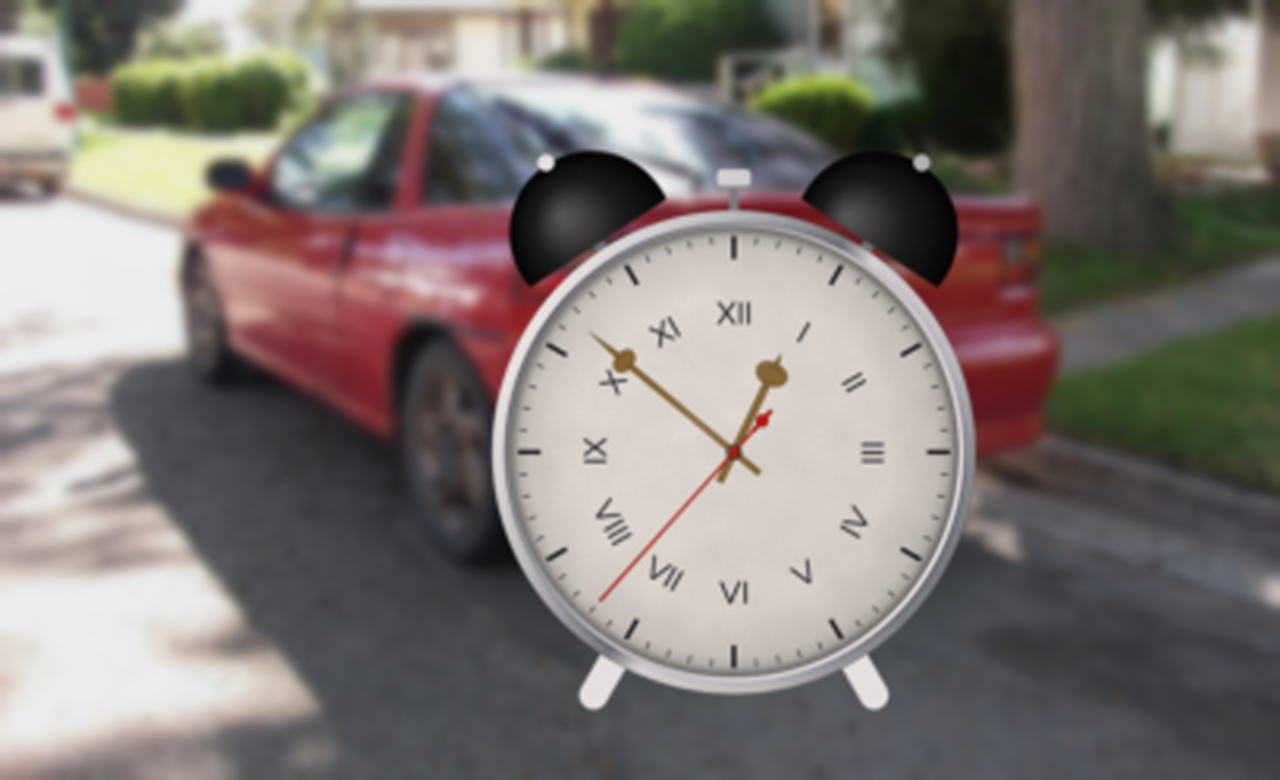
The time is 12,51,37
